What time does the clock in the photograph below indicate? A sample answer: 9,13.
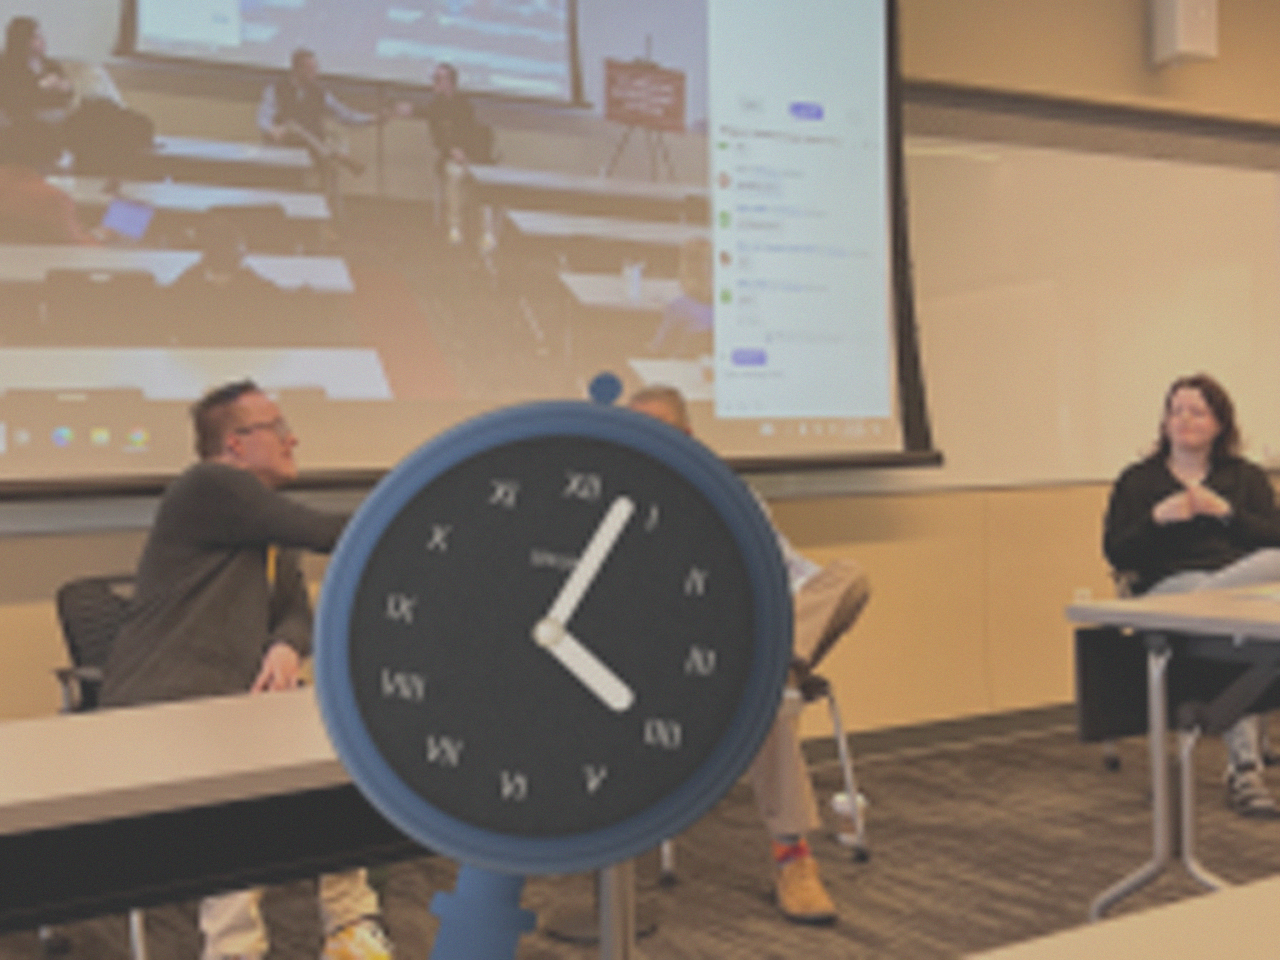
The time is 4,03
